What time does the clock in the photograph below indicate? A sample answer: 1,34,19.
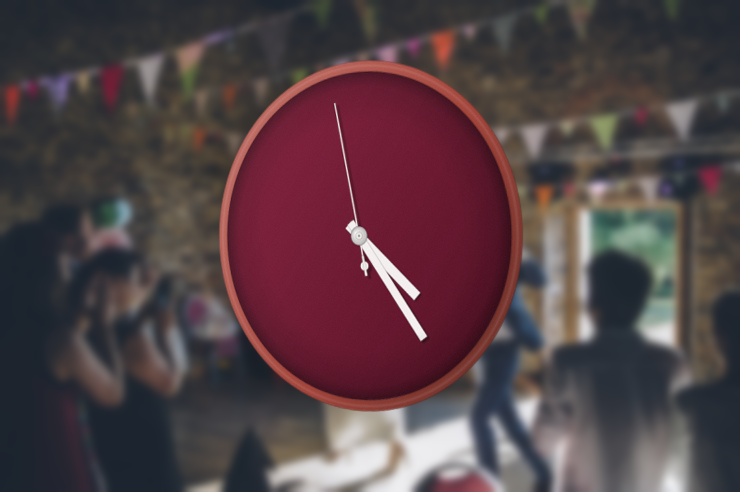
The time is 4,23,58
